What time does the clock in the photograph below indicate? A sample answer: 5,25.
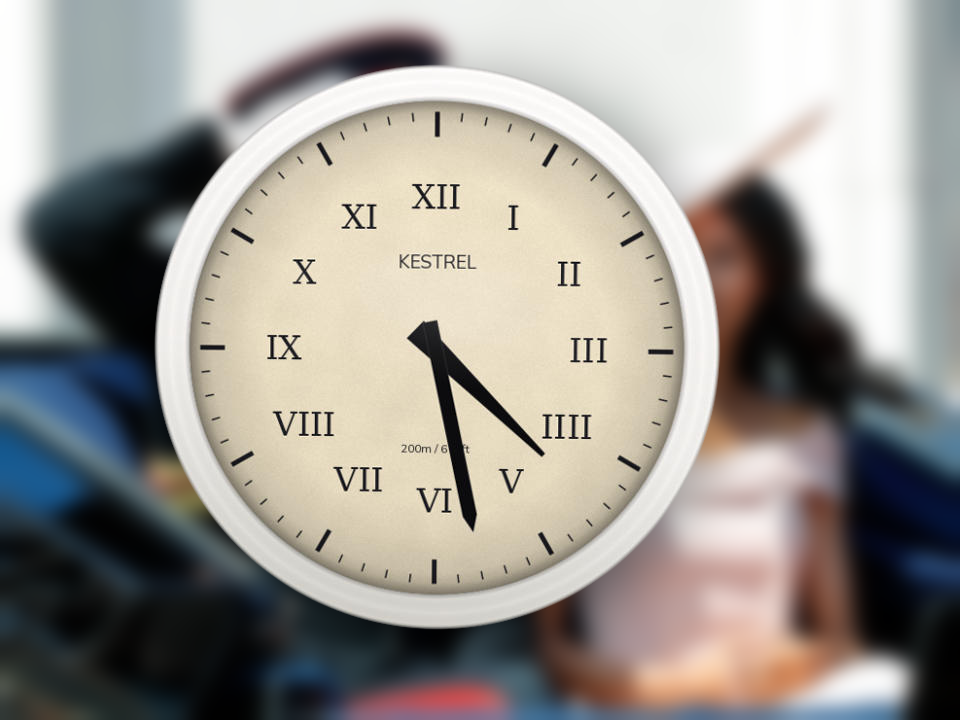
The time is 4,28
